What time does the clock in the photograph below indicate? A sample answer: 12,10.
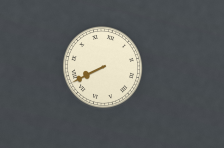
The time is 7,38
